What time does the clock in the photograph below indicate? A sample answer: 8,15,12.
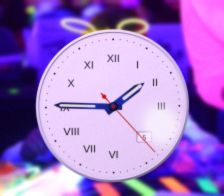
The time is 1,45,23
